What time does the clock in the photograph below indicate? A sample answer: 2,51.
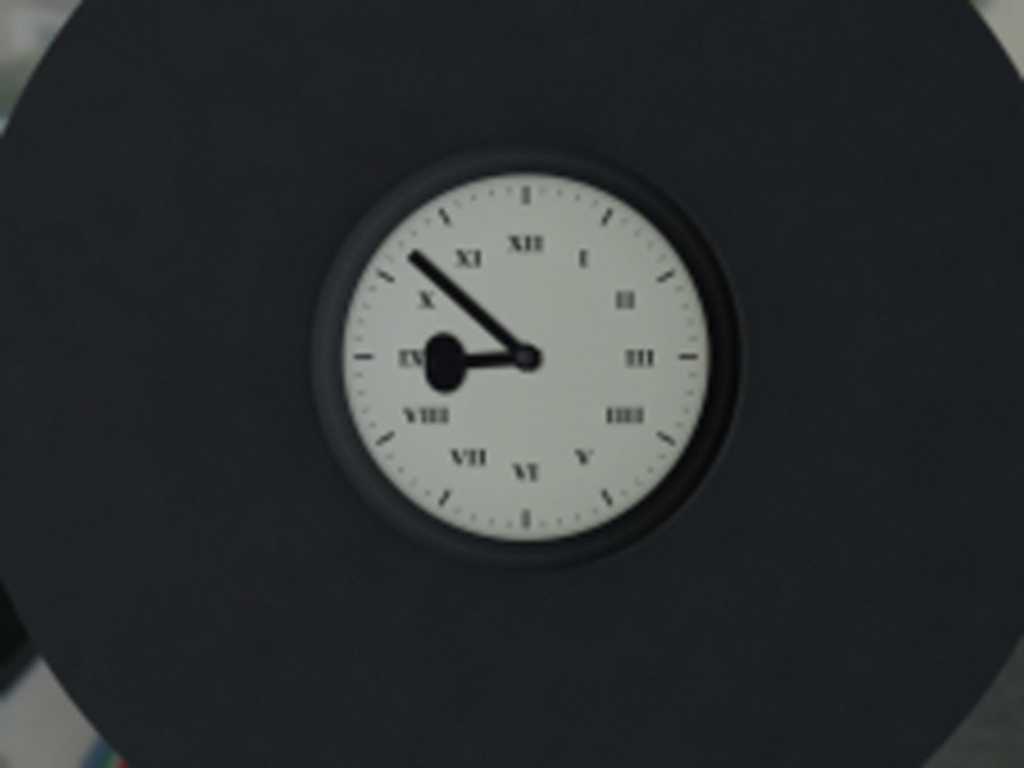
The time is 8,52
